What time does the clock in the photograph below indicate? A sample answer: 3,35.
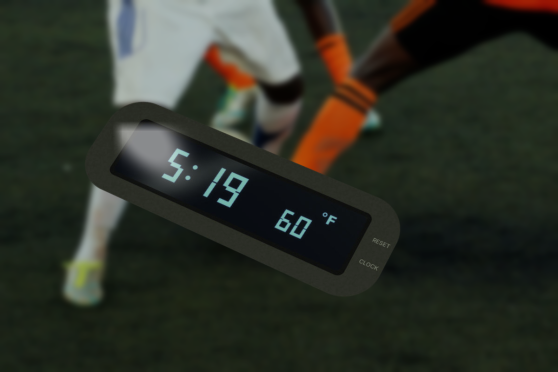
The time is 5,19
